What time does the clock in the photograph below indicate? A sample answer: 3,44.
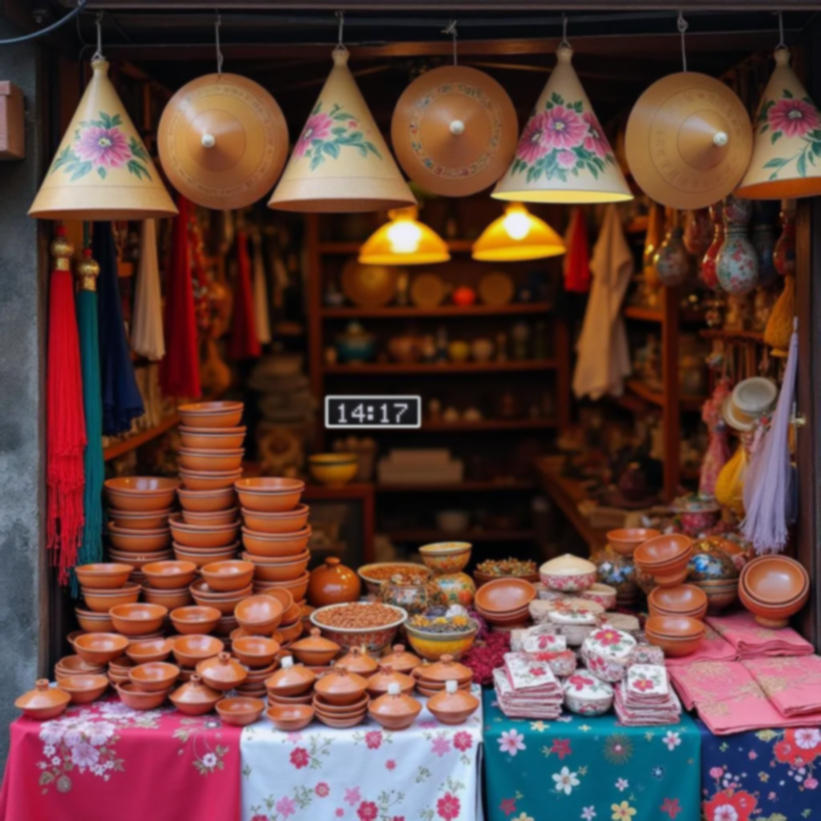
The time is 14,17
